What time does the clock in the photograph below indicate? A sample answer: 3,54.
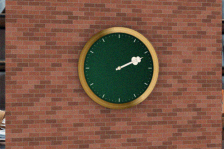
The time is 2,11
